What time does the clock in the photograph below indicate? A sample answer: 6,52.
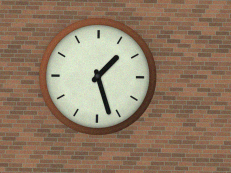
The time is 1,27
